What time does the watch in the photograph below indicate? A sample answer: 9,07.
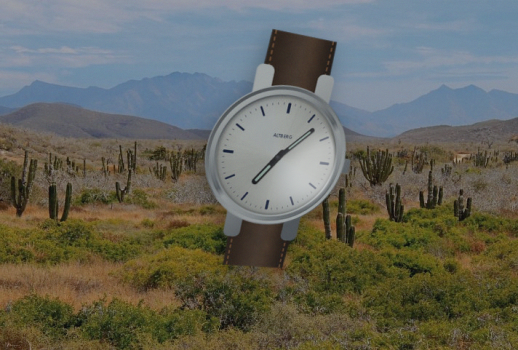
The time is 7,07
